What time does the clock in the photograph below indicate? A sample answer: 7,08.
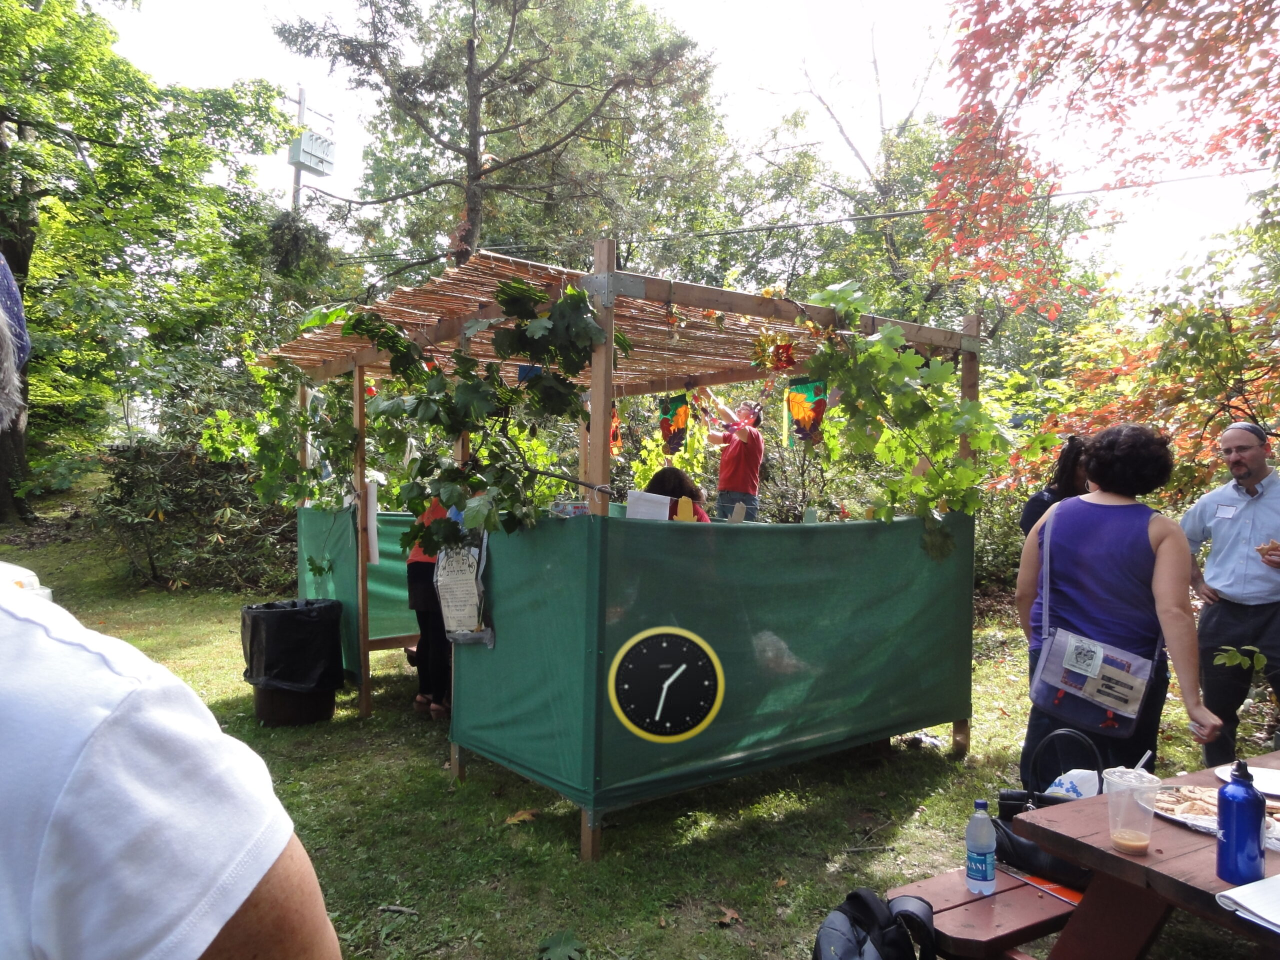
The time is 1,33
